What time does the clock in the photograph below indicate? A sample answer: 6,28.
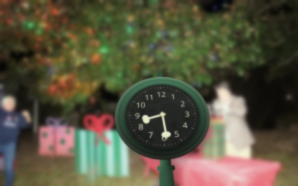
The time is 8,29
